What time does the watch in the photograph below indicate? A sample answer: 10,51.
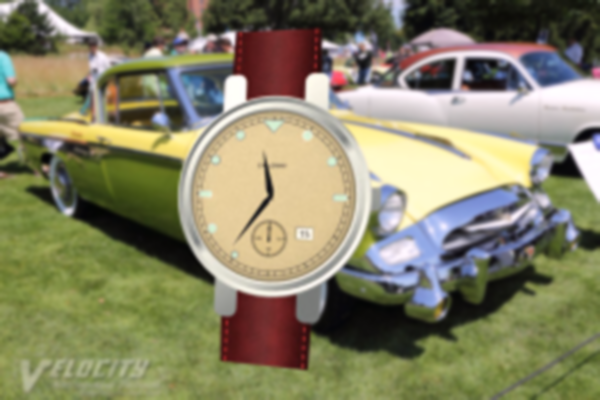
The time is 11,36
